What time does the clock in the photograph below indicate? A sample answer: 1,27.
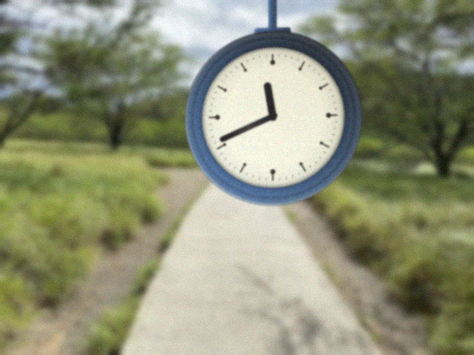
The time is 11,41
